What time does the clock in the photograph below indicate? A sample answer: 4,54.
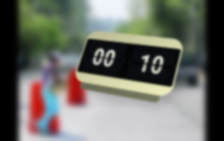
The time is 0,10
